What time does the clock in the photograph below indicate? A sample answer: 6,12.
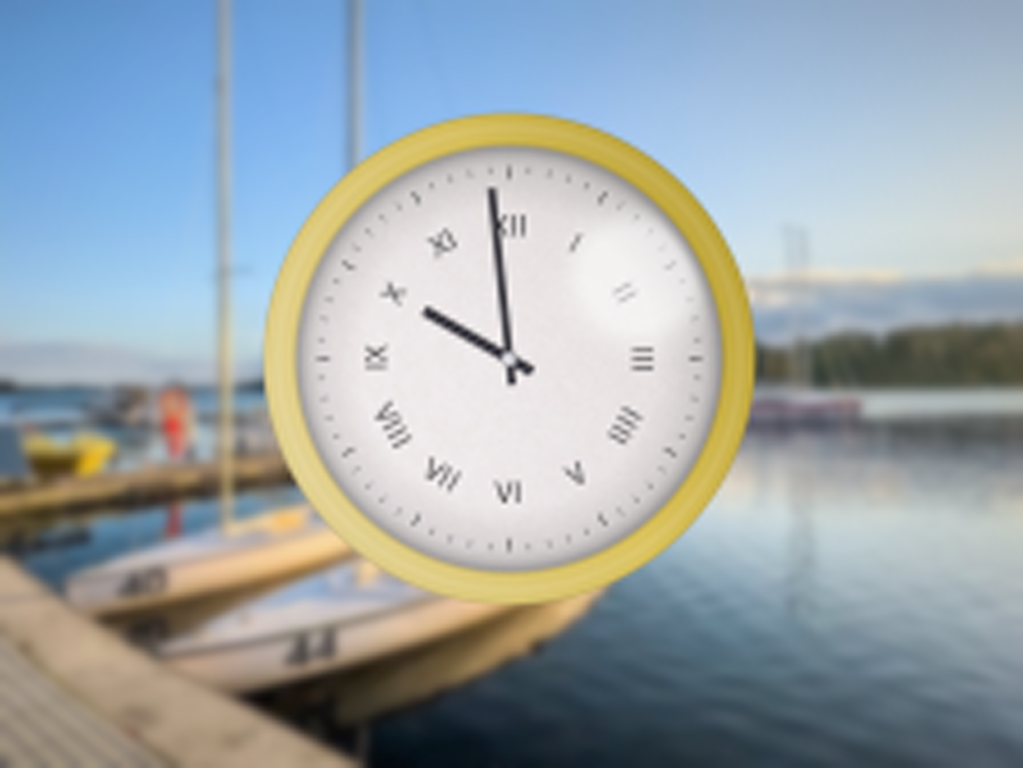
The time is 9,59
